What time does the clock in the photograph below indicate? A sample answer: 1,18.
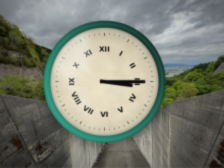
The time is 3,15
